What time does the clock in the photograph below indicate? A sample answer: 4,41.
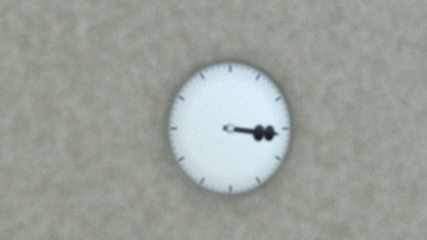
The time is 3,16
